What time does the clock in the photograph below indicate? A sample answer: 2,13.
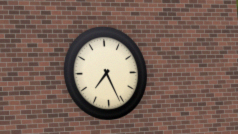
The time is 7,26
